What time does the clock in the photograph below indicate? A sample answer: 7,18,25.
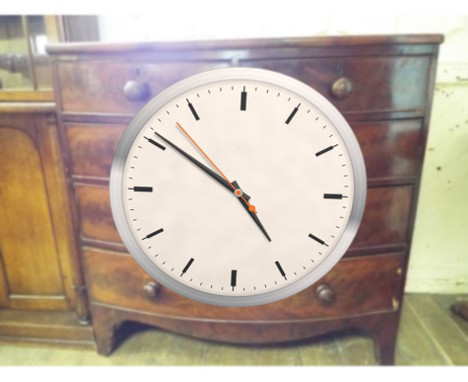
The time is 4,50,53
